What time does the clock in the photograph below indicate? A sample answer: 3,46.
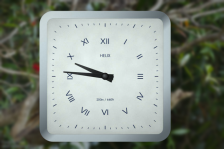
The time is 9,46
